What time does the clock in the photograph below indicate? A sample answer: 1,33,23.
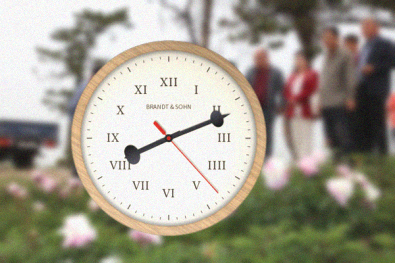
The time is 8,11,23
